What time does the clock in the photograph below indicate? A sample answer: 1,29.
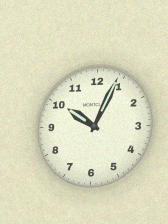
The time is 10,04
